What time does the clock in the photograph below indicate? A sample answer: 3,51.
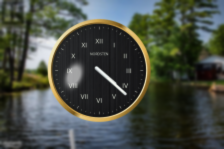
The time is 4,22
